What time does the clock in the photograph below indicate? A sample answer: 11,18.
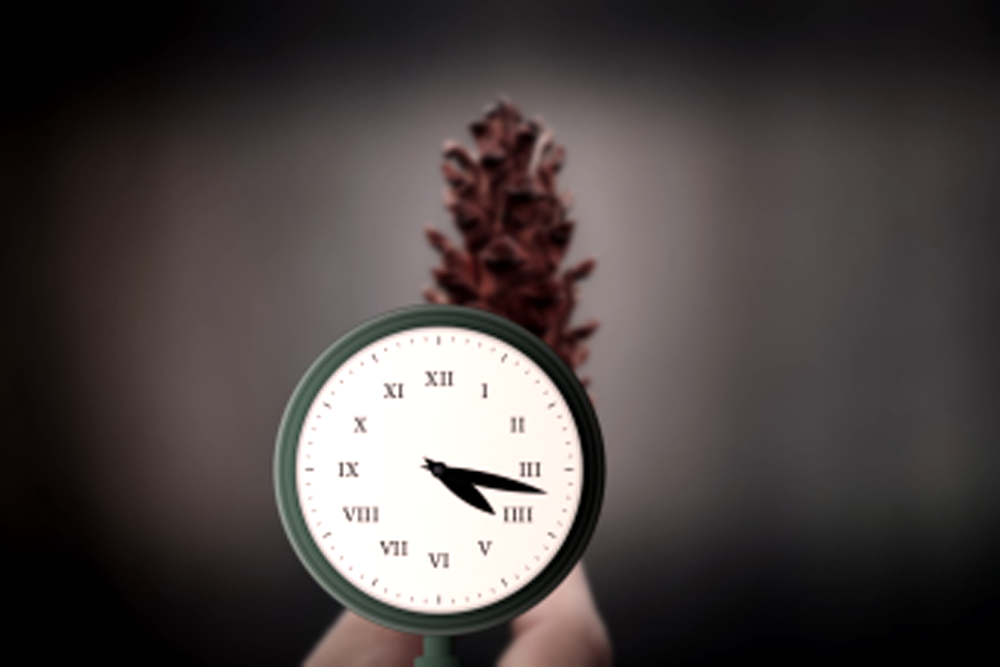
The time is 4,17
